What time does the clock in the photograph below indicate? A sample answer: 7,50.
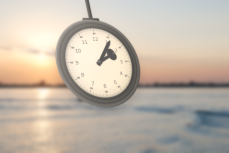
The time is 2,06
